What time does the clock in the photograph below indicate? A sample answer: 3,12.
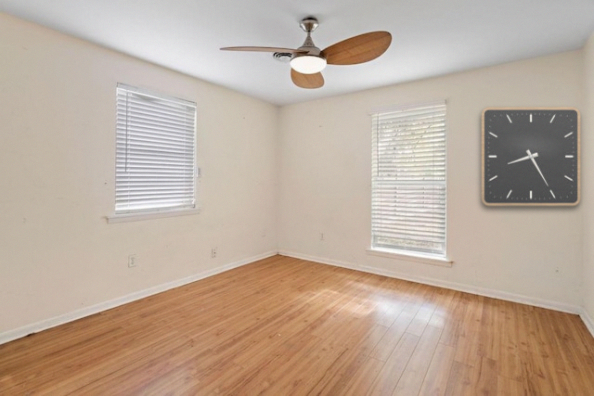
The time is 8,25
